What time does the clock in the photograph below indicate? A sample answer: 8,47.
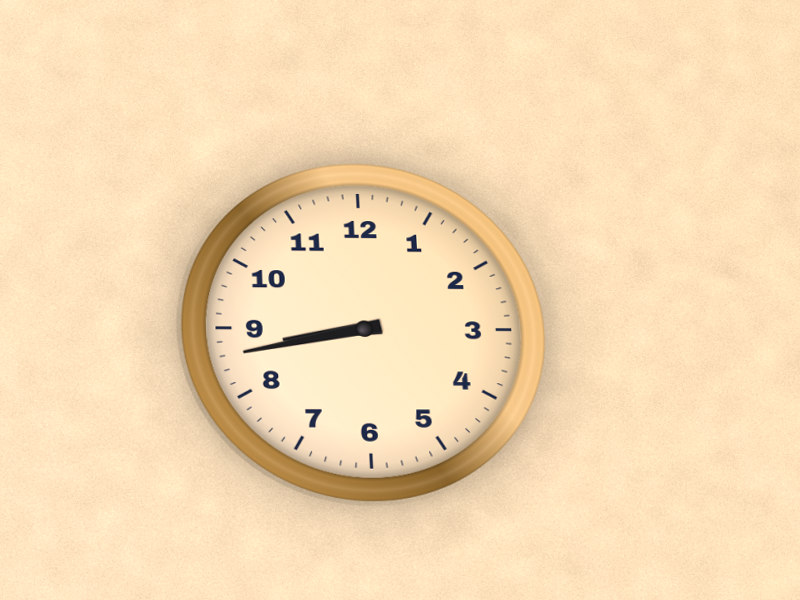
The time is 8,43
